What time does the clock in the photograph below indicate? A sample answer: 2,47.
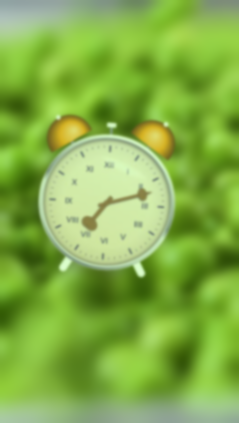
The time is 7,12
